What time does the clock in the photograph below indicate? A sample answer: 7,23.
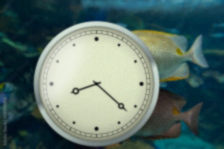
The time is 8,22
